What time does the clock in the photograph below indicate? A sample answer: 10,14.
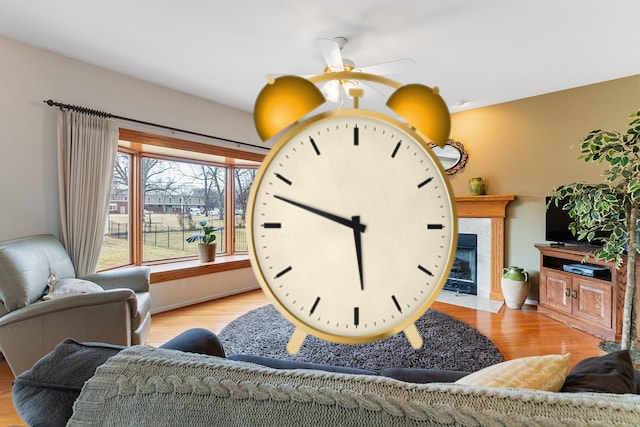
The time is 5,48
